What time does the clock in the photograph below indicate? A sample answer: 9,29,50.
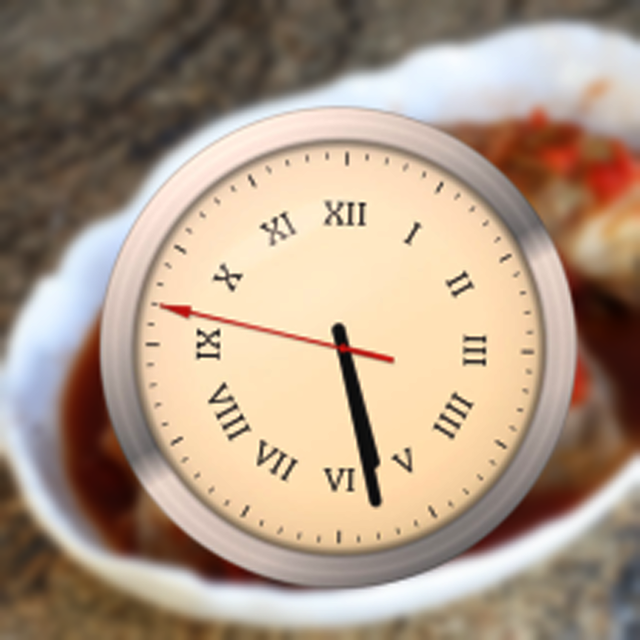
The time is 5,27,47
